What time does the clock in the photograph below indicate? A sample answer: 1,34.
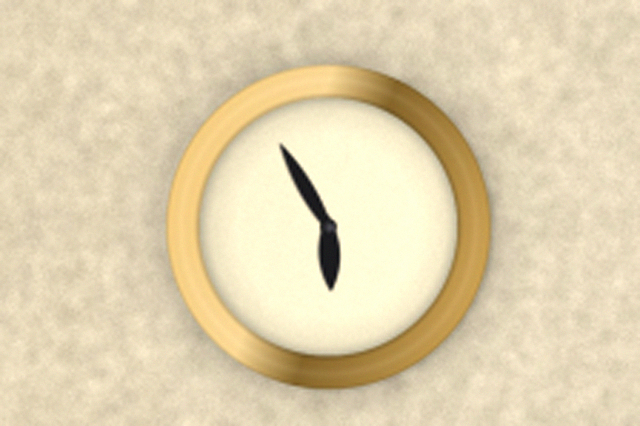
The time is 5,55
